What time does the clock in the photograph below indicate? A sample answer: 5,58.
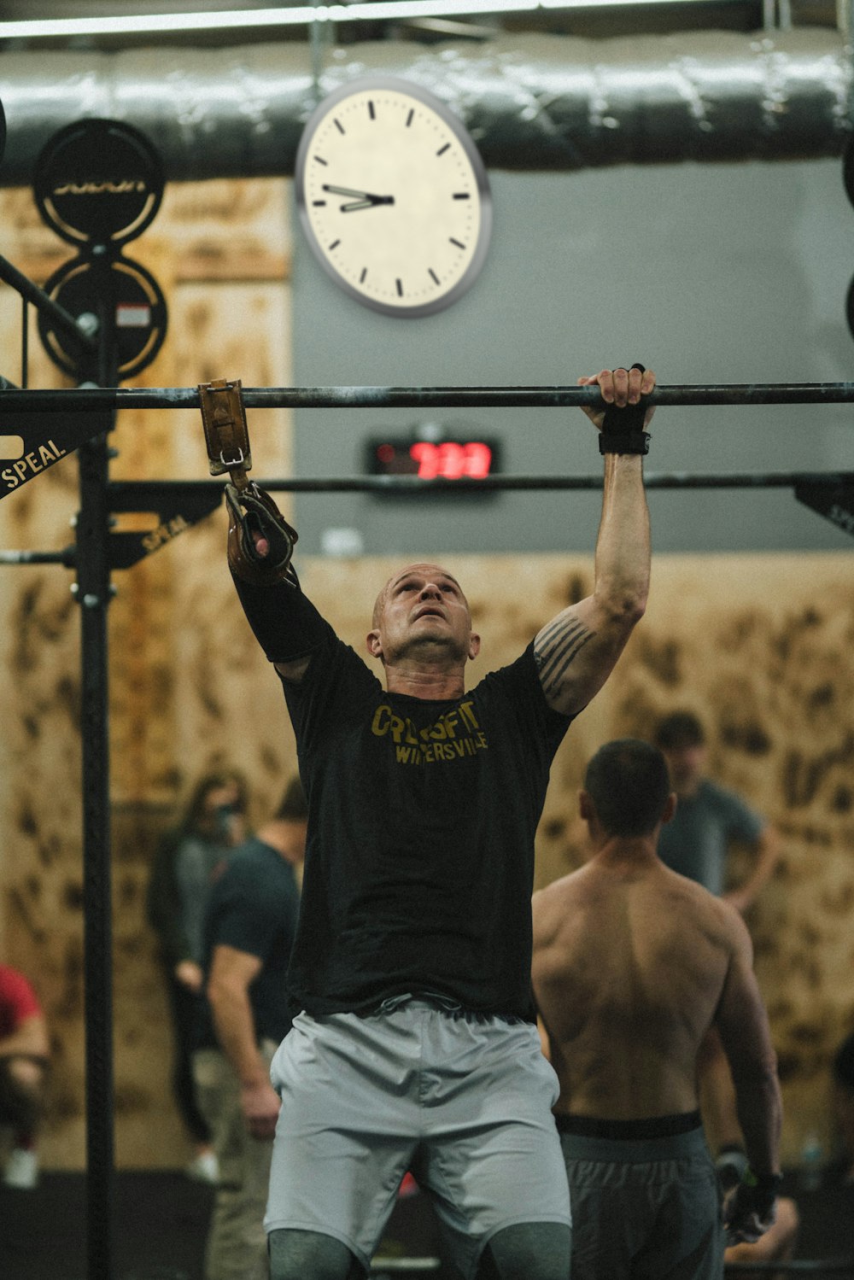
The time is 8,47
